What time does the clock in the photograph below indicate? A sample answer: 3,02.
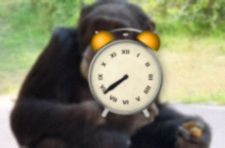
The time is 7,39
